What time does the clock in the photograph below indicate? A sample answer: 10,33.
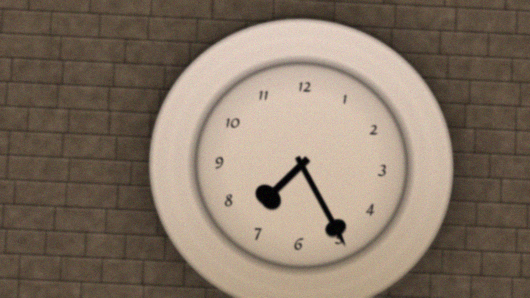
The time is 7,25
